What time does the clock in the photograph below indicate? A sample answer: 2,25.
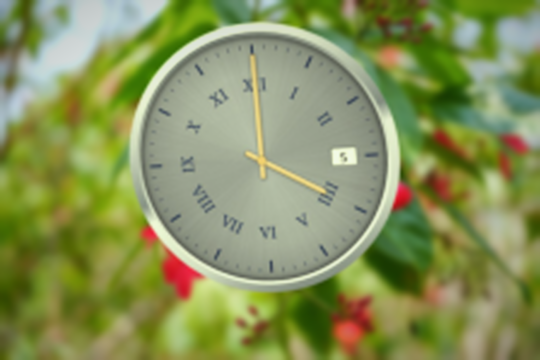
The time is 4,00
